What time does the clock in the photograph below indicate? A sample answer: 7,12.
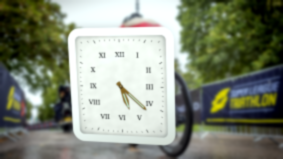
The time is 5,22
